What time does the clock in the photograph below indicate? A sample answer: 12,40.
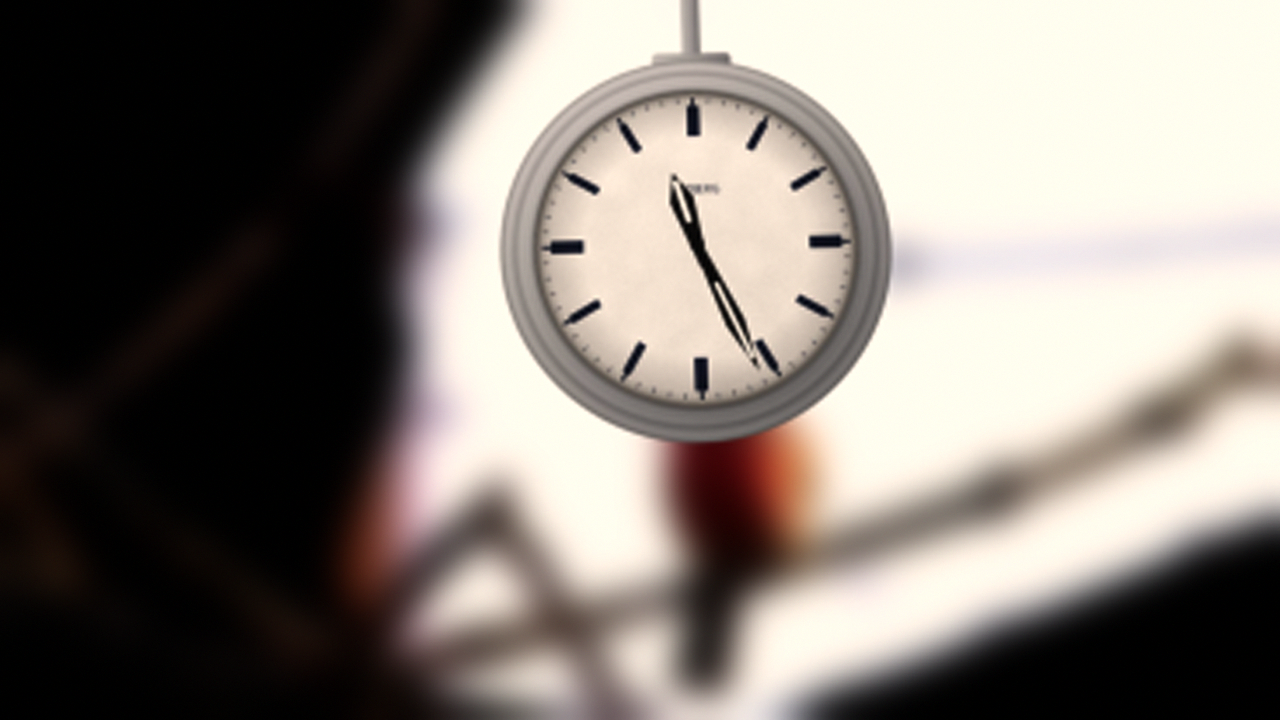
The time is 11,26
